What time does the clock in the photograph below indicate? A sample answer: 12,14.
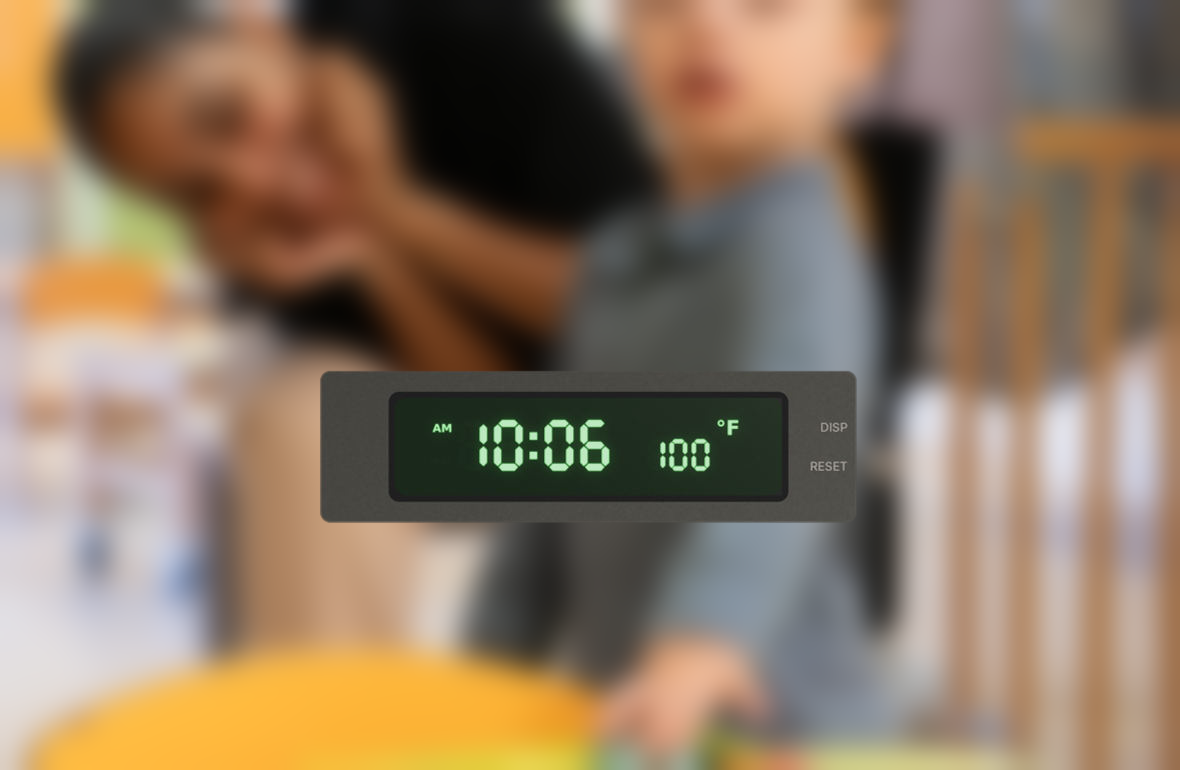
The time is 10,06
